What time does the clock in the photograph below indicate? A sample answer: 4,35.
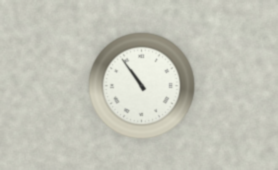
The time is 10,54
